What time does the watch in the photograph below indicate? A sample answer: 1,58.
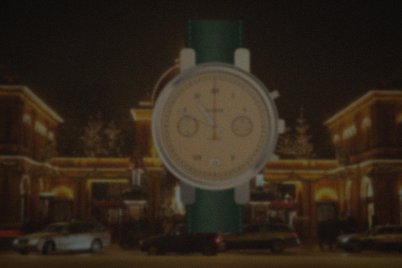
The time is 10,49
